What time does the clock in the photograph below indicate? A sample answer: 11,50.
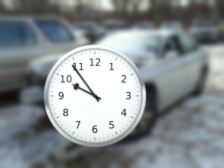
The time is 9,54
